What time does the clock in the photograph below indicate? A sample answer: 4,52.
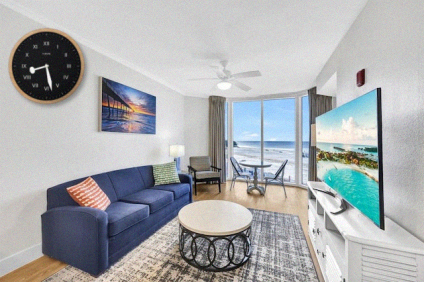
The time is 8,28
